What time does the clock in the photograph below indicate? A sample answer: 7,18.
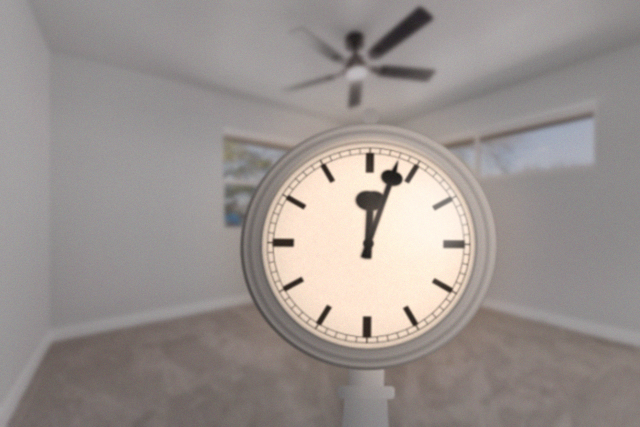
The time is 12,03
